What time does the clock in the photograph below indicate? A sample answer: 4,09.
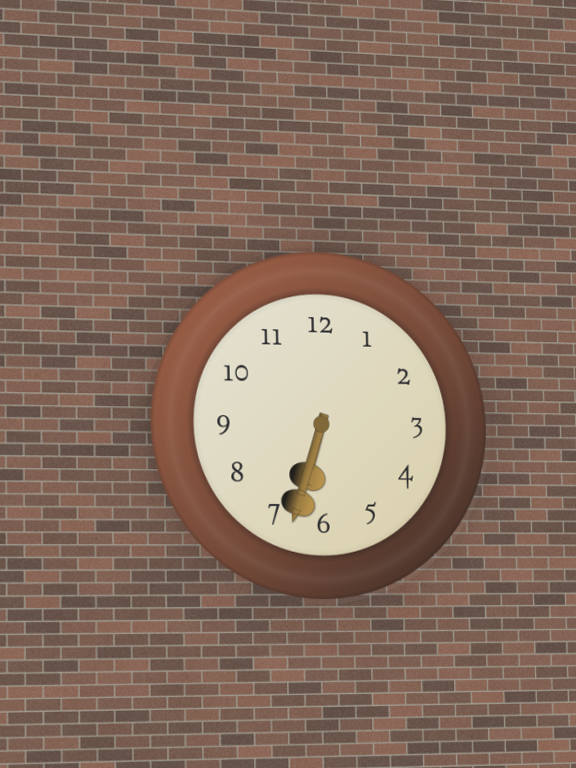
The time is 6,33
